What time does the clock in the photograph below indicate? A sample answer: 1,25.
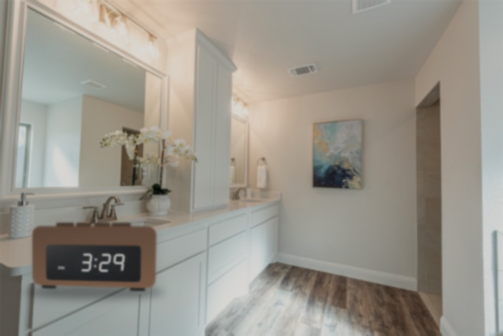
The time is 3,29
